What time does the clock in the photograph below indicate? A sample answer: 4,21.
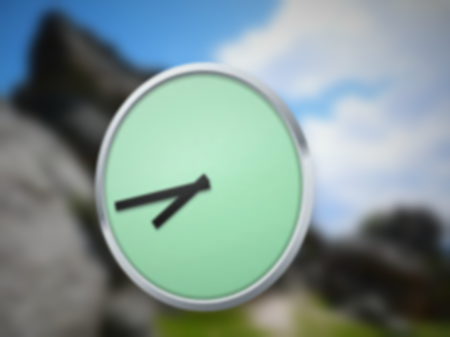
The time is 7,43
